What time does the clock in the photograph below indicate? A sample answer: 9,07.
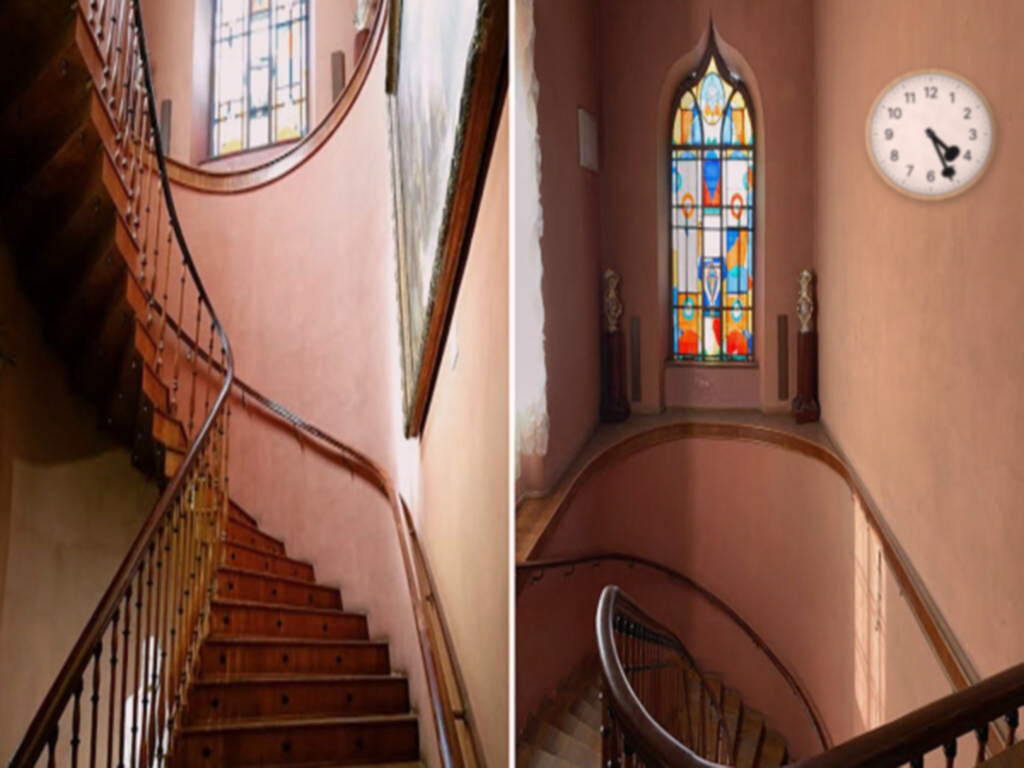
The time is 4,26
